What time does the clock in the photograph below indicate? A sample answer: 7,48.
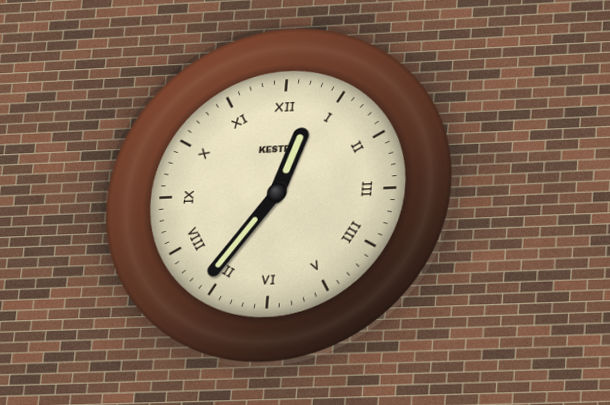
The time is 12,36
